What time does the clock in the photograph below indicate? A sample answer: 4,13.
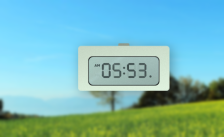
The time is 5,53
